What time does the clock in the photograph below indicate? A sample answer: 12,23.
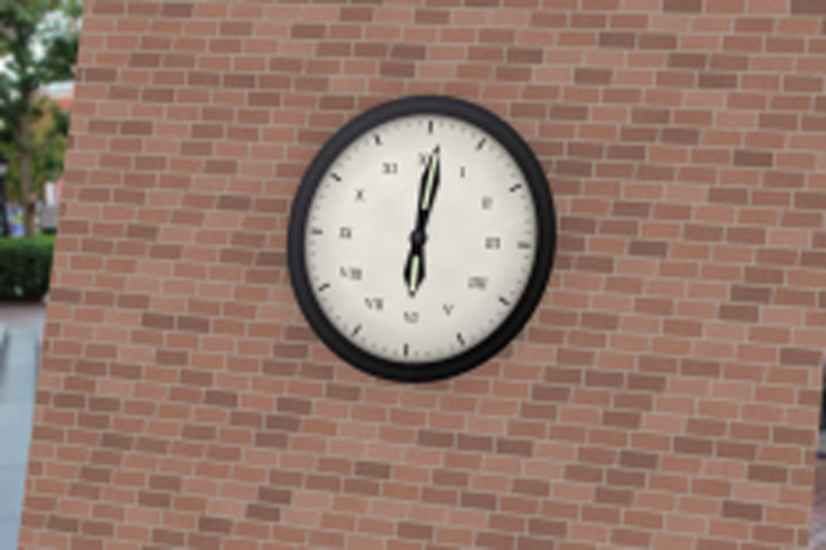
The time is 6,01
